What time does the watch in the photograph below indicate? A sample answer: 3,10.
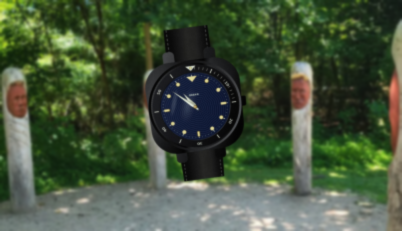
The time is 10,52
